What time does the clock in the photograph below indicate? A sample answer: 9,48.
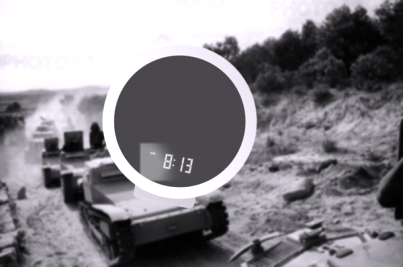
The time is 8,13
